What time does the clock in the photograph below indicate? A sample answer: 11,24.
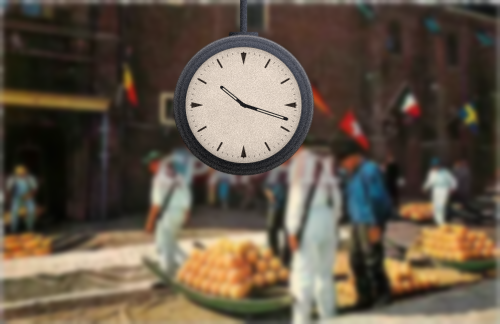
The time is 10,18
